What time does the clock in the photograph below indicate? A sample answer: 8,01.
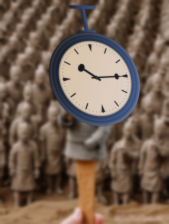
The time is 10,15
